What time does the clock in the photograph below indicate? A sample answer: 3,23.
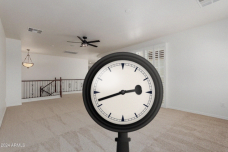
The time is 2,42
